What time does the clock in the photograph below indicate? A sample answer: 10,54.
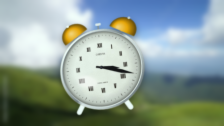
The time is 3,18
